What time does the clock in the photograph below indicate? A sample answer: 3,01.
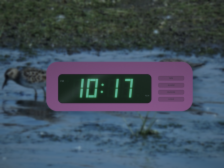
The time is 10,17
